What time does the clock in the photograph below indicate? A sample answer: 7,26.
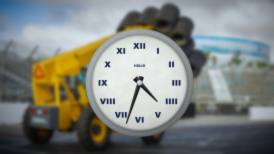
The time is 4,33
